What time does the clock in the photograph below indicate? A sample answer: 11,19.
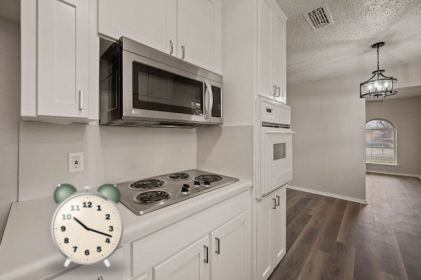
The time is 10,18
